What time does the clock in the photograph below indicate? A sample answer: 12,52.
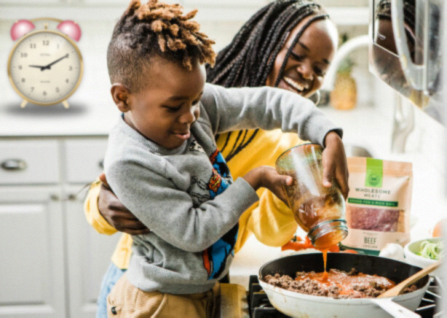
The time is 9,10
